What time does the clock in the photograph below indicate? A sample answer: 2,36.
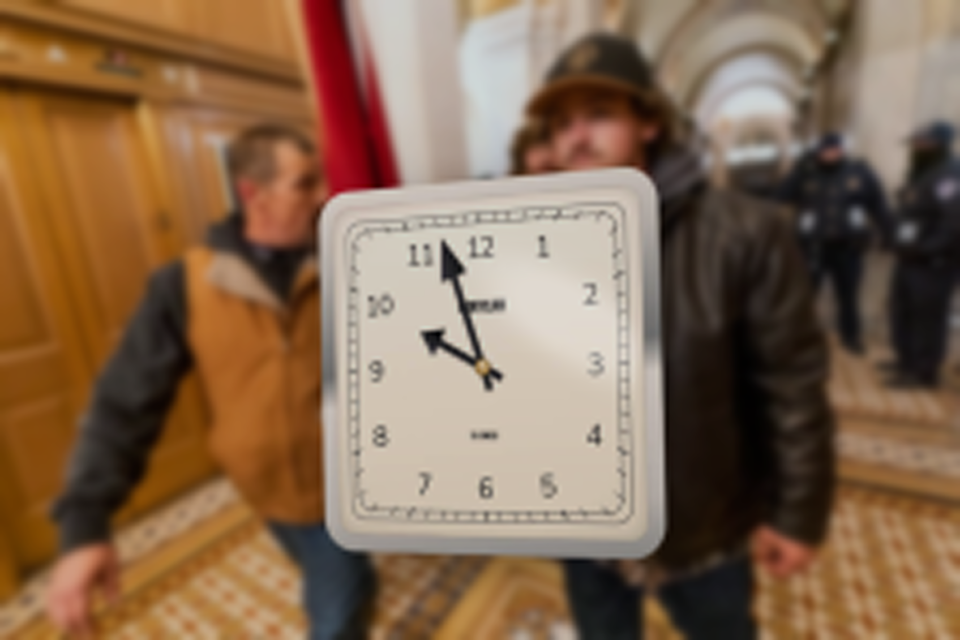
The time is 9,57
